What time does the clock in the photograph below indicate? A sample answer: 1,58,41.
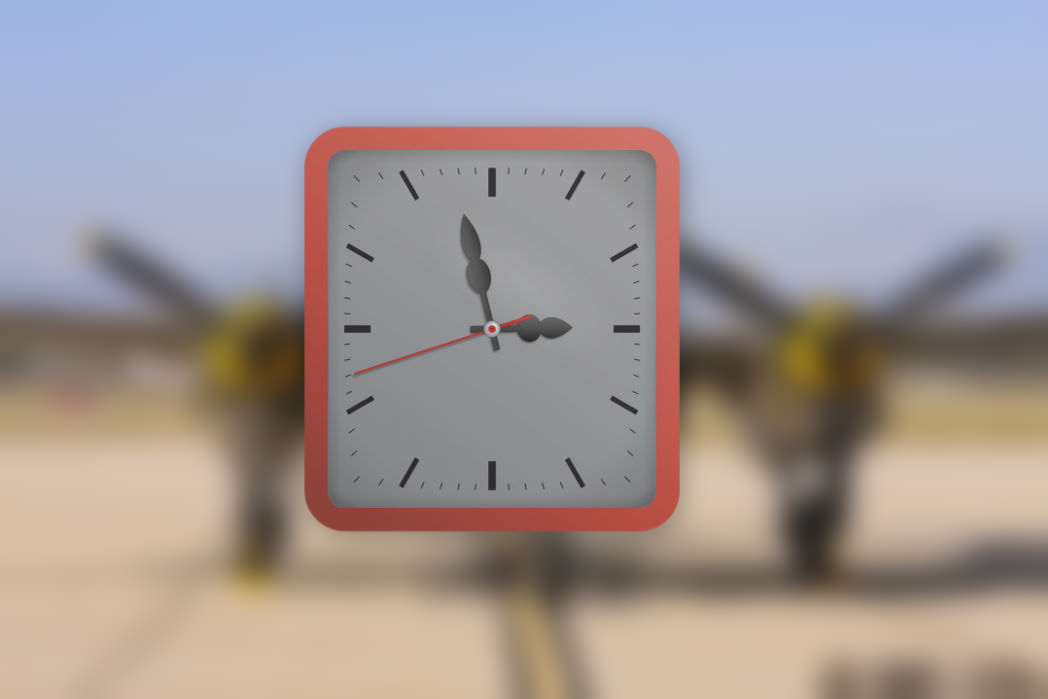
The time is 2,57,42
